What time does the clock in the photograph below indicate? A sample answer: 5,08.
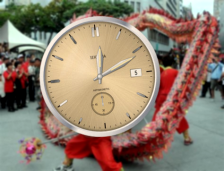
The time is 12,11
